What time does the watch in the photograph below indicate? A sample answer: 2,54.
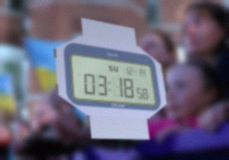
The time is 3,18
